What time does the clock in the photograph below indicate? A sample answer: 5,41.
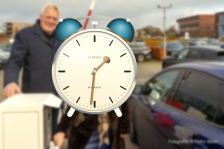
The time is 1,31
